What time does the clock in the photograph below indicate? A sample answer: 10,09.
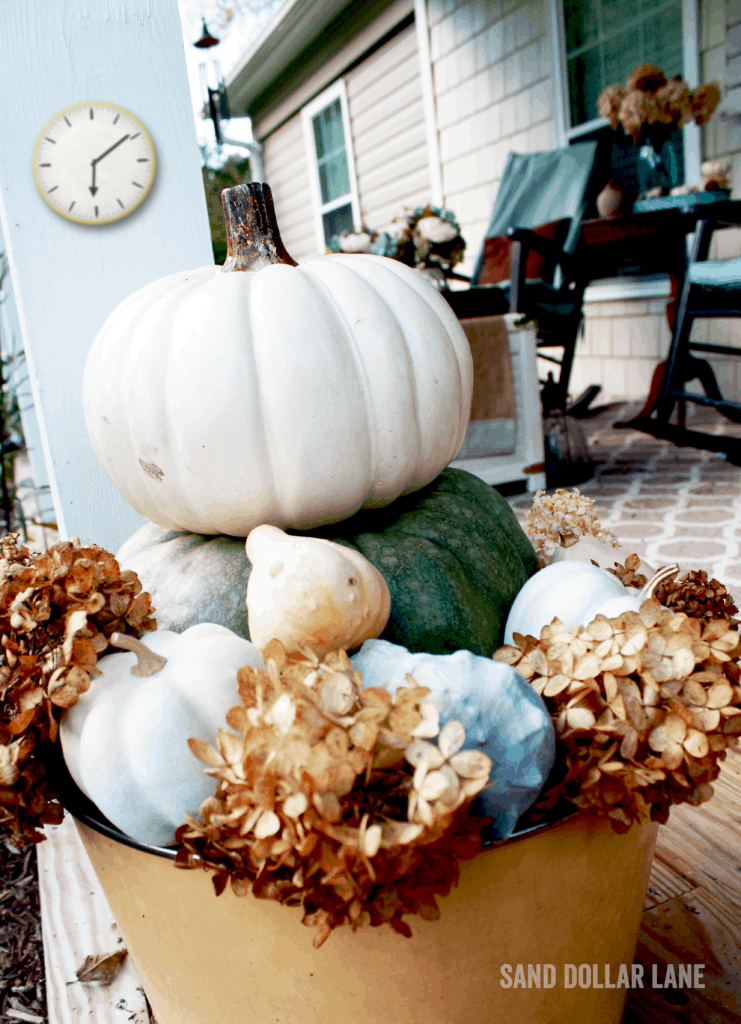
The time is 6,09
